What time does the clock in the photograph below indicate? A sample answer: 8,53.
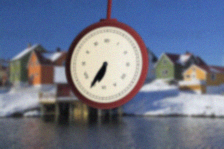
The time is 6,35
